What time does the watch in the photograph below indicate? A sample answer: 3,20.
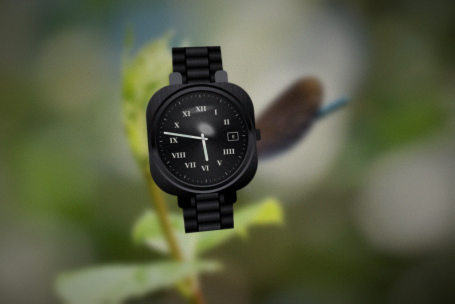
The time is 5,47
